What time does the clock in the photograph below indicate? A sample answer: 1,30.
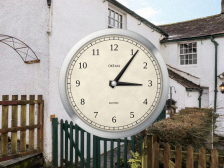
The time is 3,06
